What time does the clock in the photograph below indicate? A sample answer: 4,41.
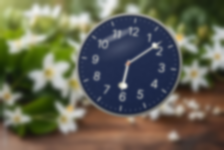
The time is 6,08
